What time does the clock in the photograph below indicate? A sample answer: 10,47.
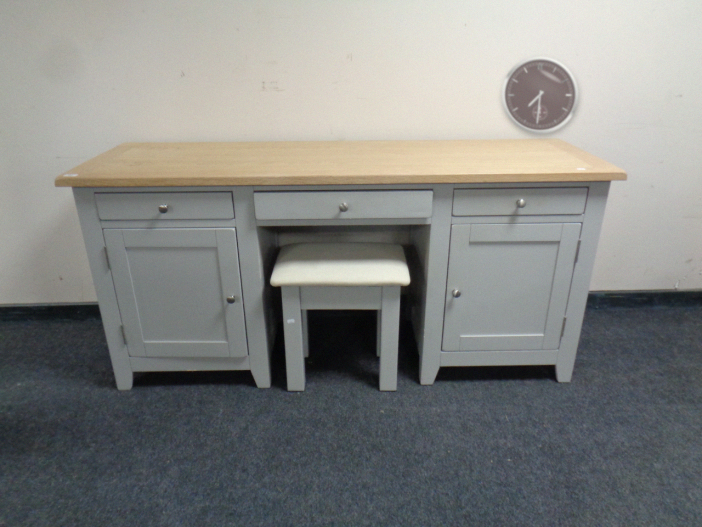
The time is 7,31
